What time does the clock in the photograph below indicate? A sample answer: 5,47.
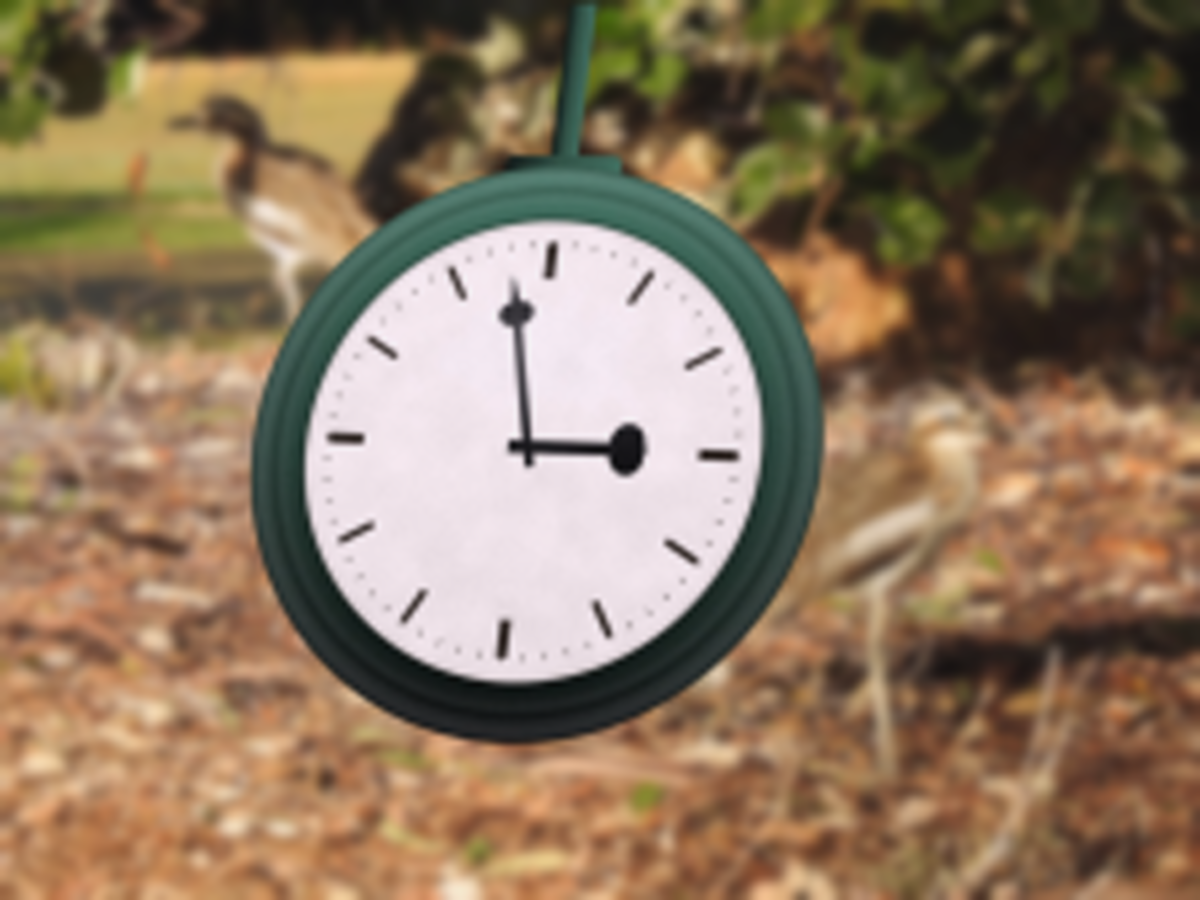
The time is 2,58
